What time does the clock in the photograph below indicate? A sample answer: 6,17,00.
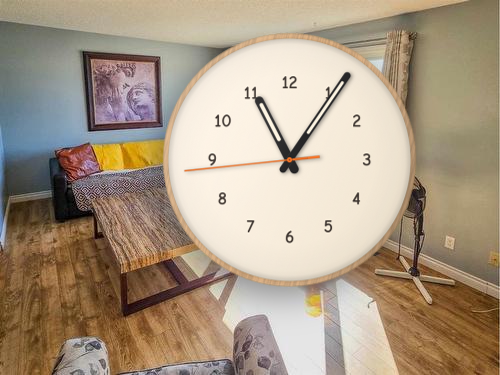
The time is 11,05,44
